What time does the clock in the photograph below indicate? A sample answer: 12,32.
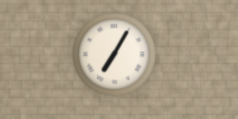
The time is 7,05
